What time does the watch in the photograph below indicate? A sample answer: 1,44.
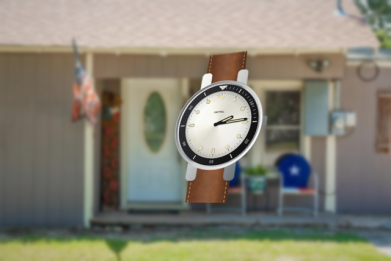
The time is 2,14
